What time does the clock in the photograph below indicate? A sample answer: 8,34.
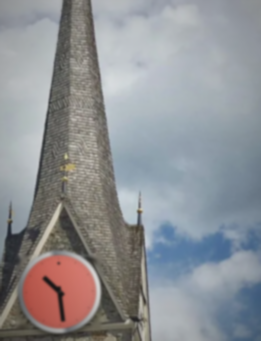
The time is 10,29
